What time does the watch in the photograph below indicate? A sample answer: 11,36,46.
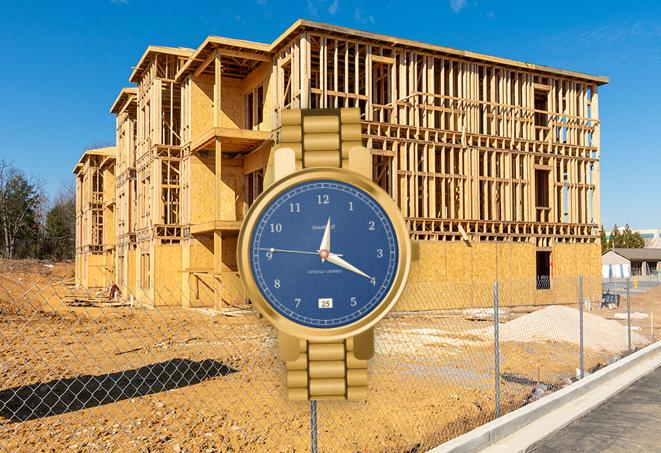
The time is 12,19,46
